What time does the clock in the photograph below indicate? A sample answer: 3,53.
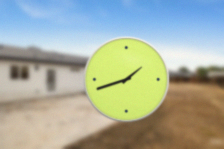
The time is 1,42
